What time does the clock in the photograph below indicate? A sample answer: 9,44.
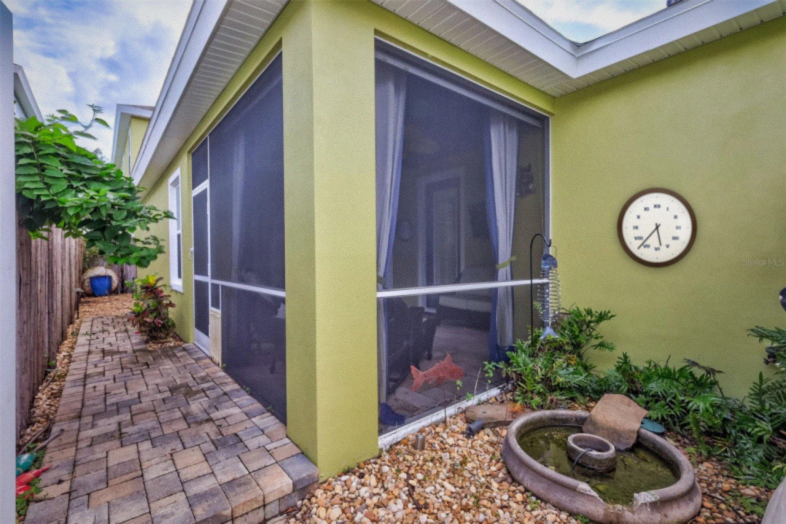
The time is 5,37
